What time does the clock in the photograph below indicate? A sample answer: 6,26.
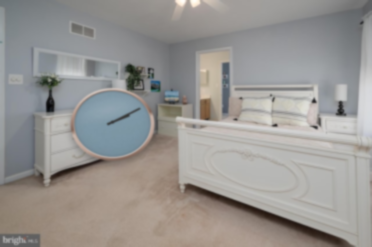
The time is 2,10
